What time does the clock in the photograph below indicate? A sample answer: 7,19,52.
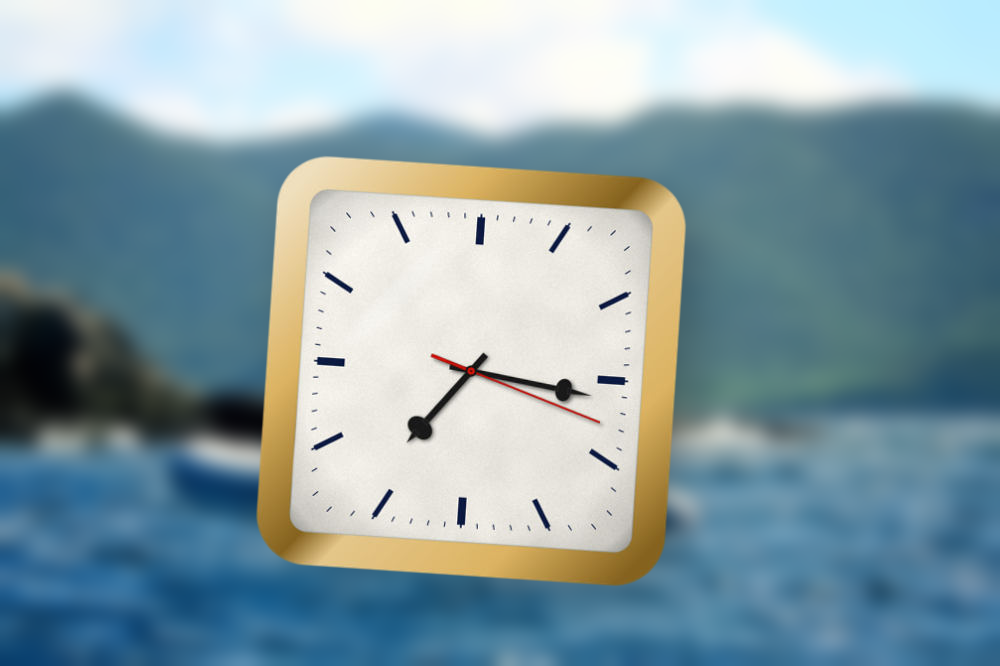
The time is 7,16,18
